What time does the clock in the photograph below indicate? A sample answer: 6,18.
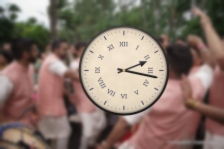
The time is 2,17
